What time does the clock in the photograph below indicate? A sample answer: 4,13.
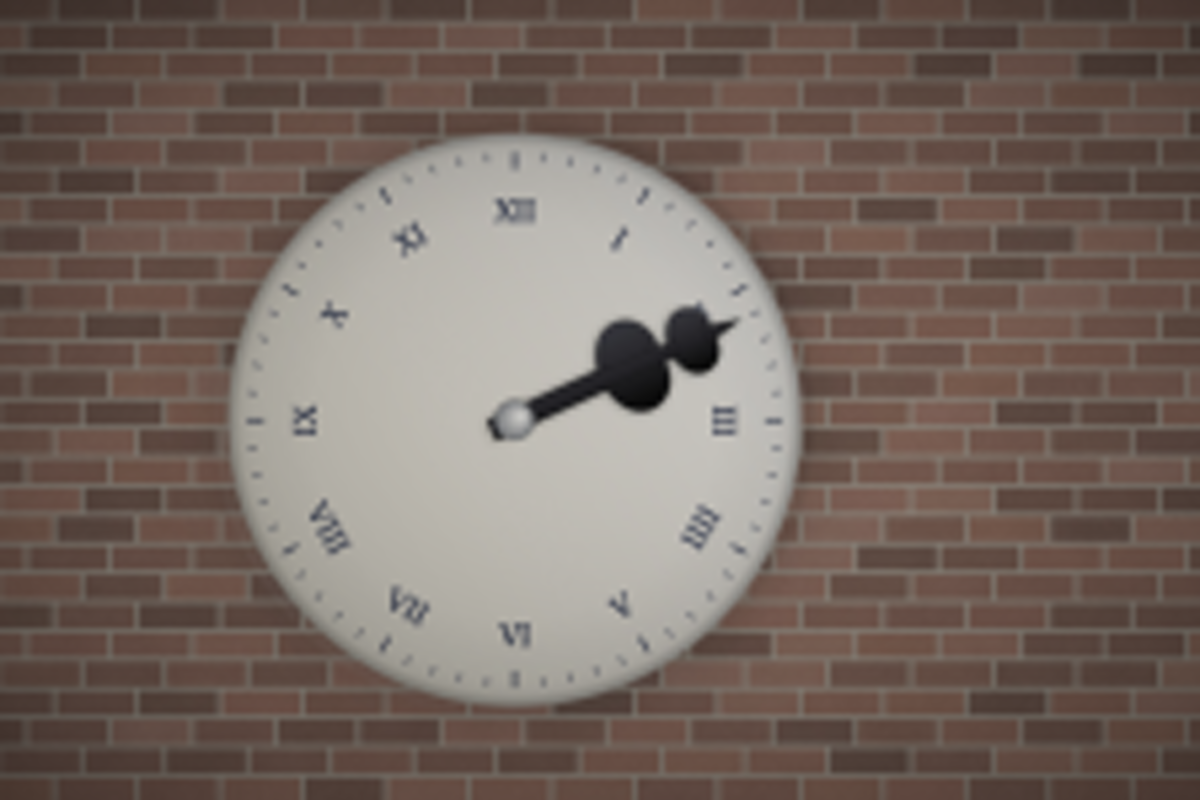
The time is 2,11
